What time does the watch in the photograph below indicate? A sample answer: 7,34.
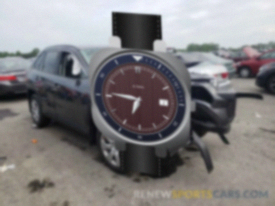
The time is 6,46
